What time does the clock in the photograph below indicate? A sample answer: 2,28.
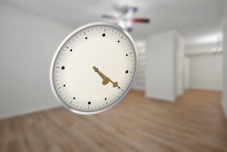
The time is 4,20
